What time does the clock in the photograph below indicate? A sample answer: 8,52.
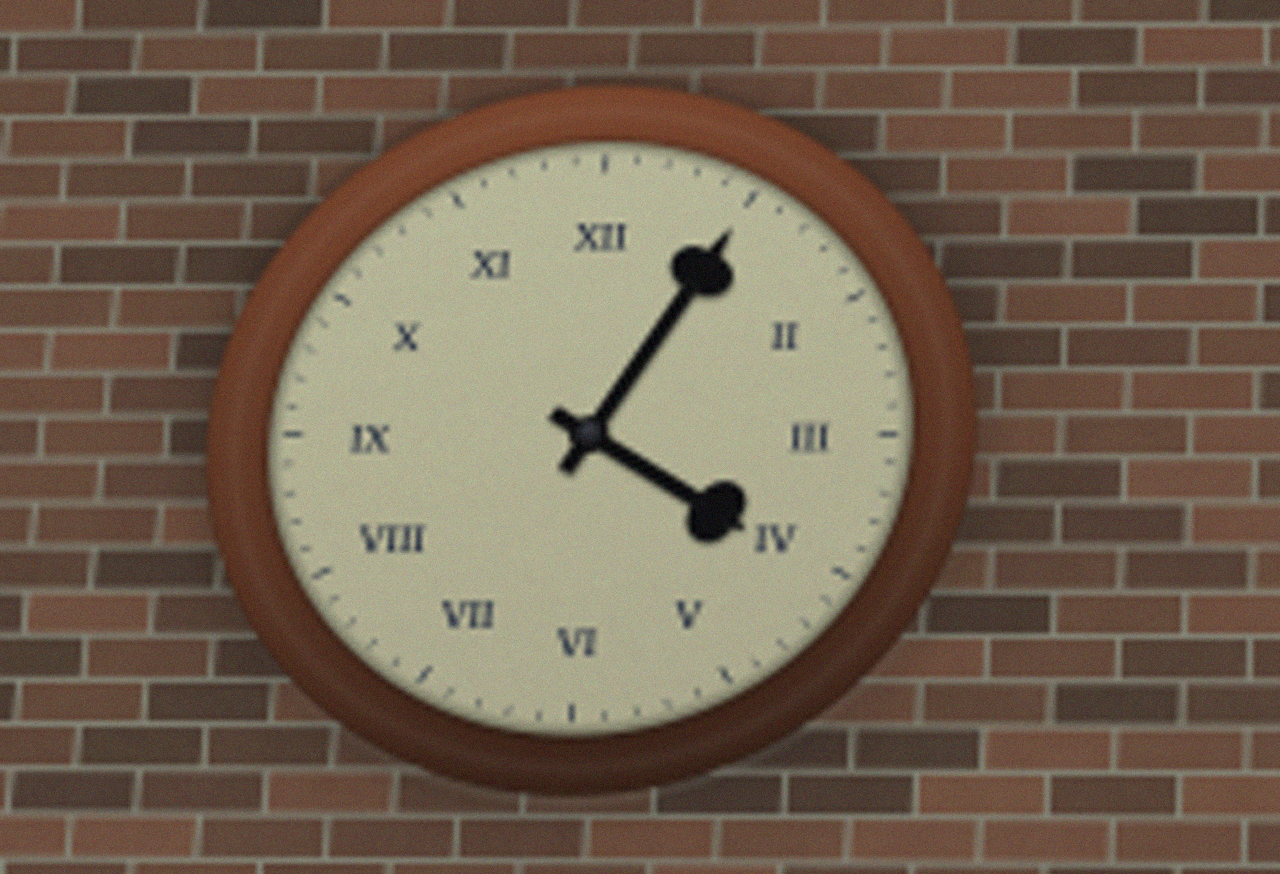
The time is 4,05
